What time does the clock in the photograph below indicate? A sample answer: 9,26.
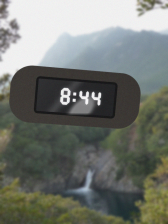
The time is 8,44
